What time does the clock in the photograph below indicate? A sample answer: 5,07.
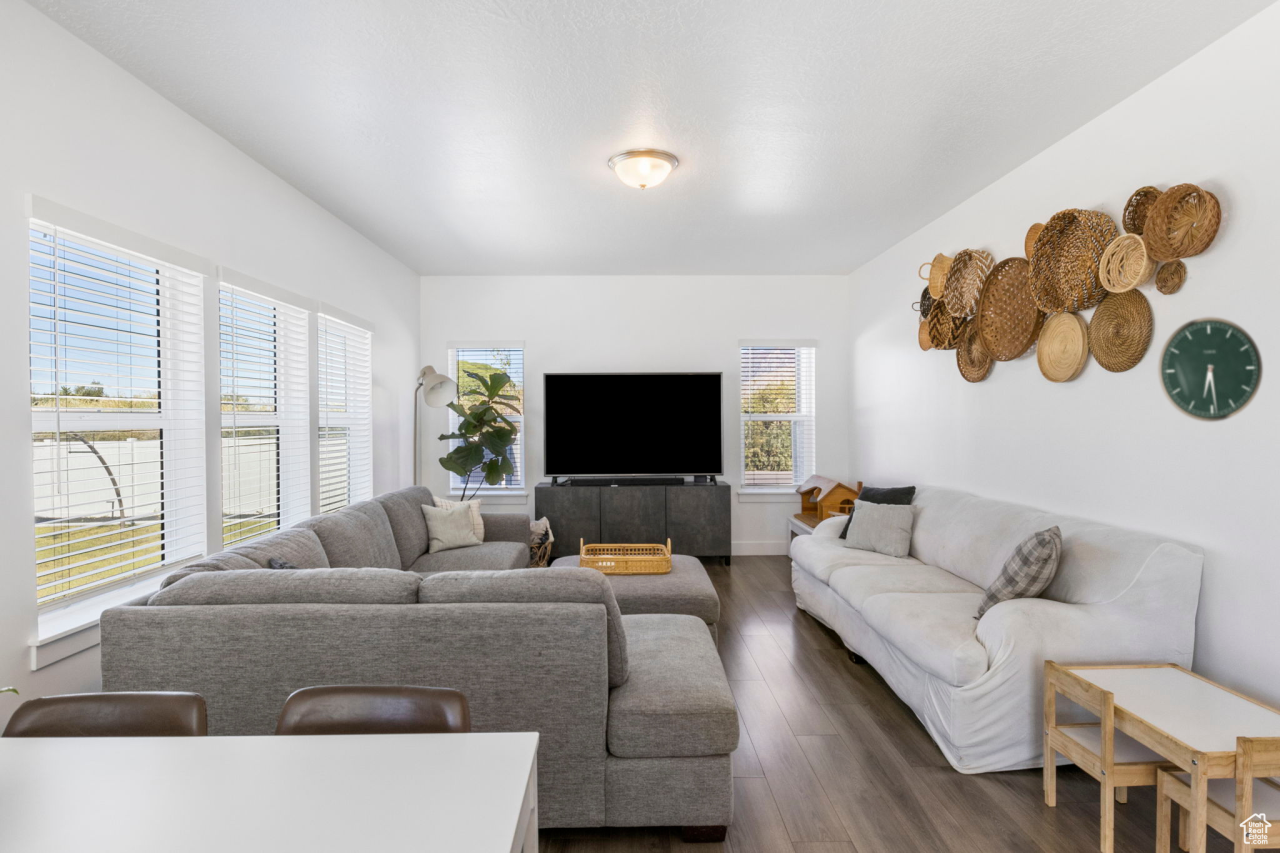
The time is 6,29
